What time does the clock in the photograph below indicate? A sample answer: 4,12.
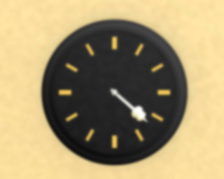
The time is 4,22
